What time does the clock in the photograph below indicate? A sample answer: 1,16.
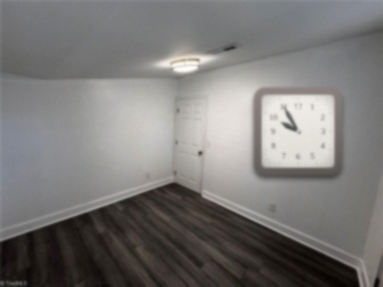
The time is 9,55
